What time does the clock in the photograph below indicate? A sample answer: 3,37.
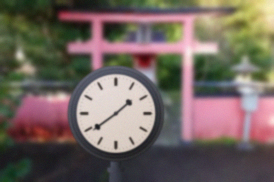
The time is 1,39
